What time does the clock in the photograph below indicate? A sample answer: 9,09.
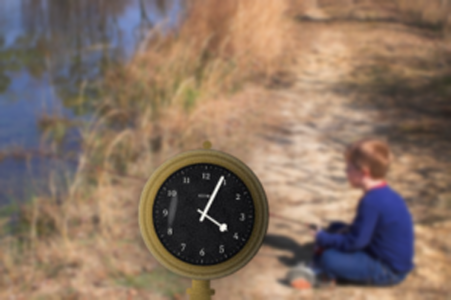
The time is 4,04
